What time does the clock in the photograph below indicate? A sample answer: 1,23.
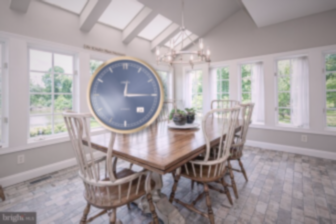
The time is 12,15
